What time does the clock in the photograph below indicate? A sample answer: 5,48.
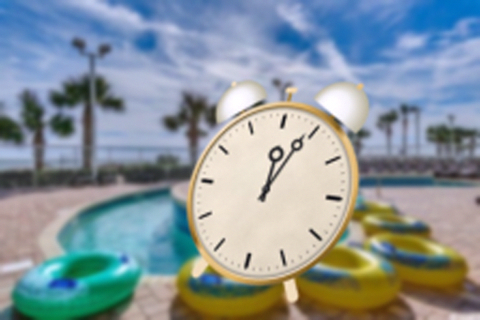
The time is 12,04
